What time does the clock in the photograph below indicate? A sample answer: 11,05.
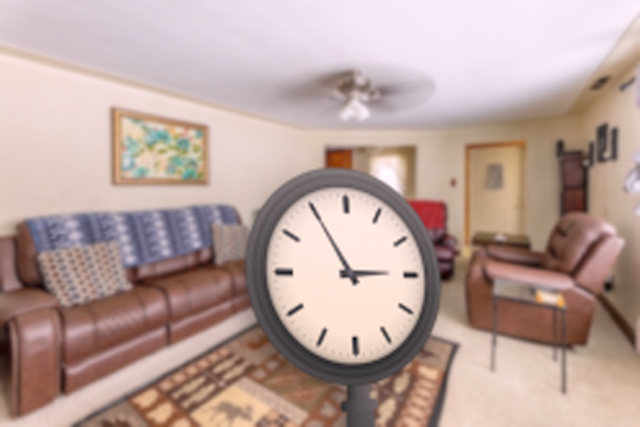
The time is 2,55
